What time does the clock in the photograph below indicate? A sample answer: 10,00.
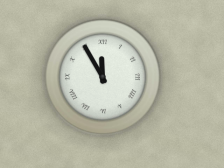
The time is 11,55
